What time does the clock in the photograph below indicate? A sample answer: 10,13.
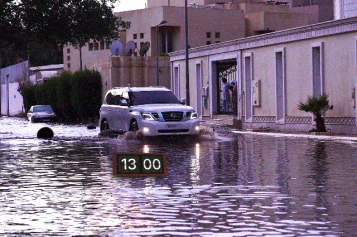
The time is 13,00
